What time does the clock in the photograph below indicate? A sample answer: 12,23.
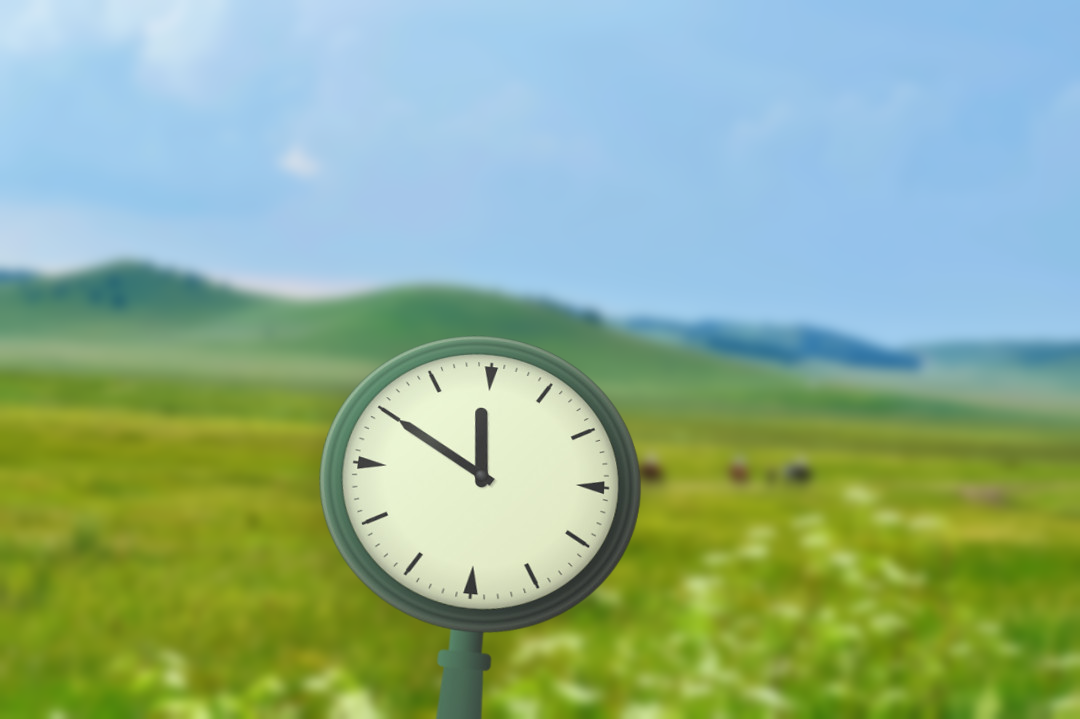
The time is 11,50
